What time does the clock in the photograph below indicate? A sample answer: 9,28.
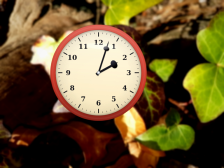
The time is 2,03
